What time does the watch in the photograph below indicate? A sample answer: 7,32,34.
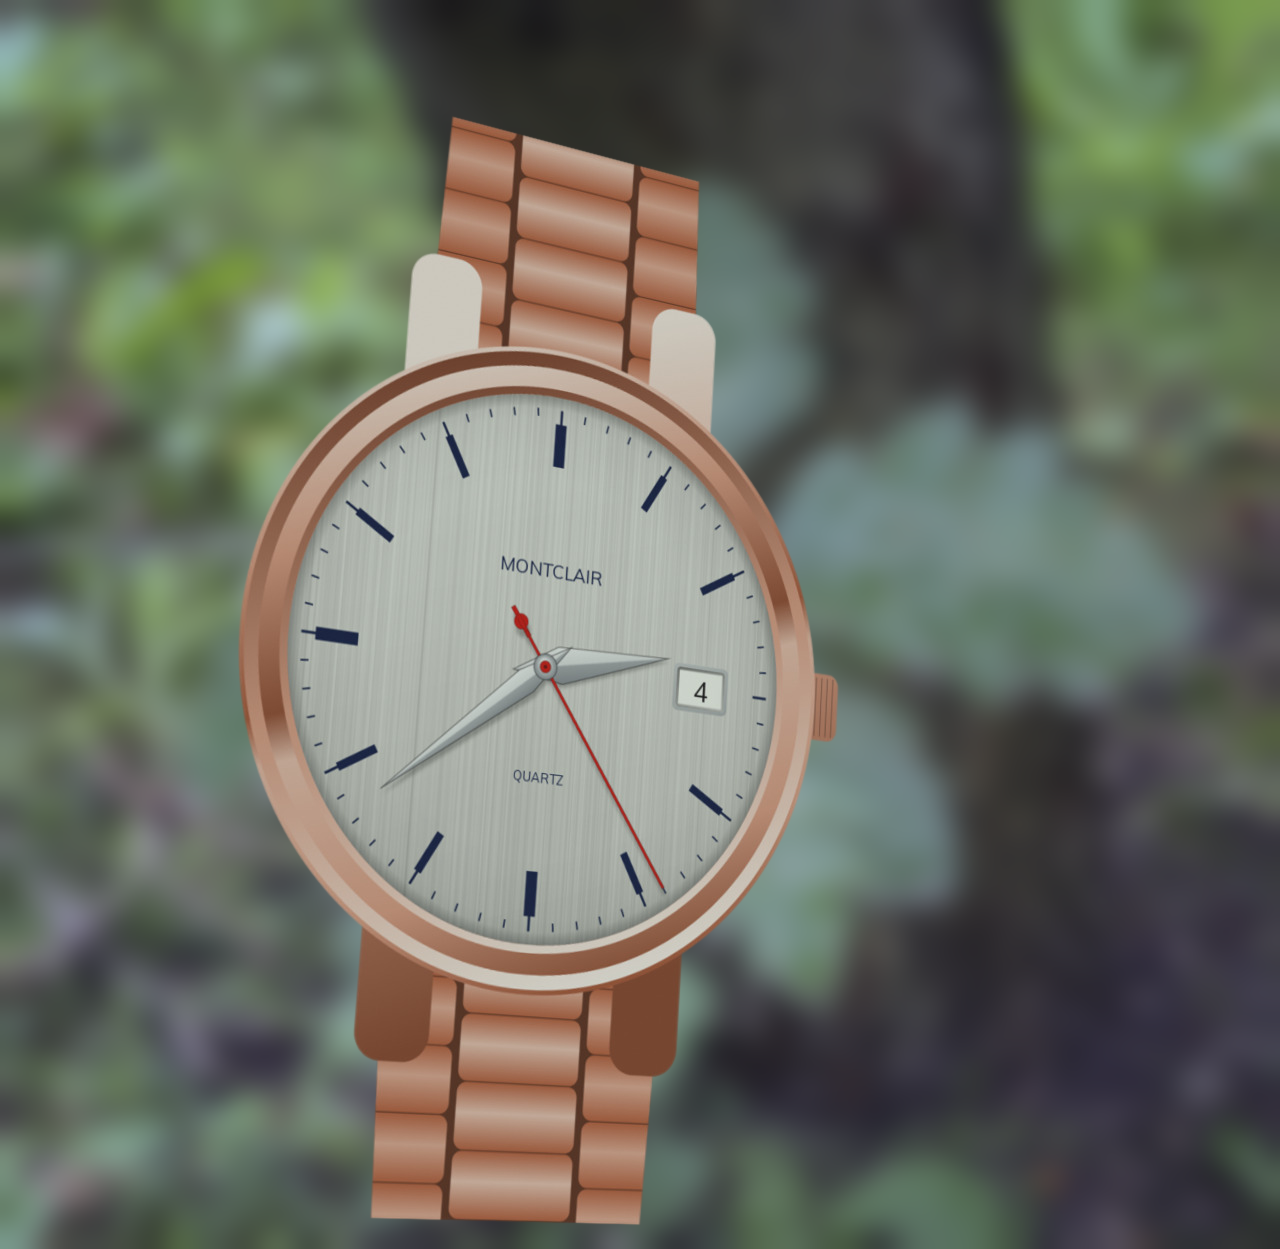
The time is 2,38,24
